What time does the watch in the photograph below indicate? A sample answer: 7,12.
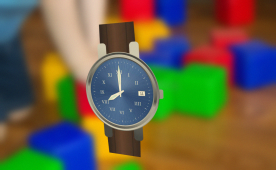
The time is 8,00
